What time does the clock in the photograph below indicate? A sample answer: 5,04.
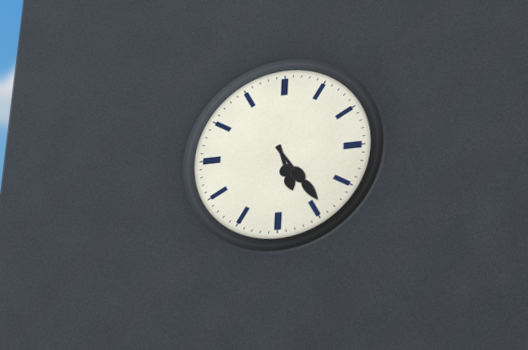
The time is 5,24
